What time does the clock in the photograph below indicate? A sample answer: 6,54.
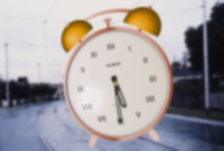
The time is 5,30
